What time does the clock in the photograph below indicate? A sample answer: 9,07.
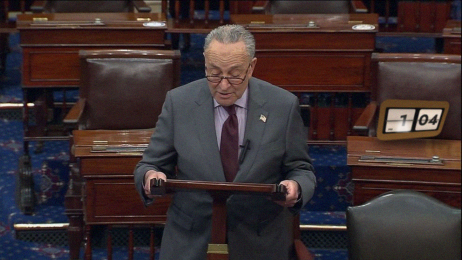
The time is 1,04
